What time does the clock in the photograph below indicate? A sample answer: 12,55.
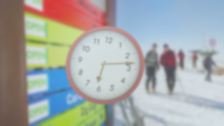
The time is 6,13
